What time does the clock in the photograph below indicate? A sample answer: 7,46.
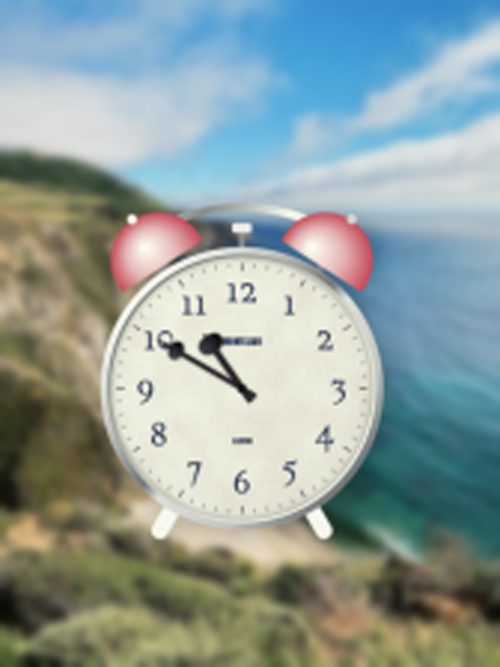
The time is 10,50
